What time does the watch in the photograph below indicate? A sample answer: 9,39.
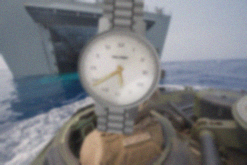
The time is 5,39
